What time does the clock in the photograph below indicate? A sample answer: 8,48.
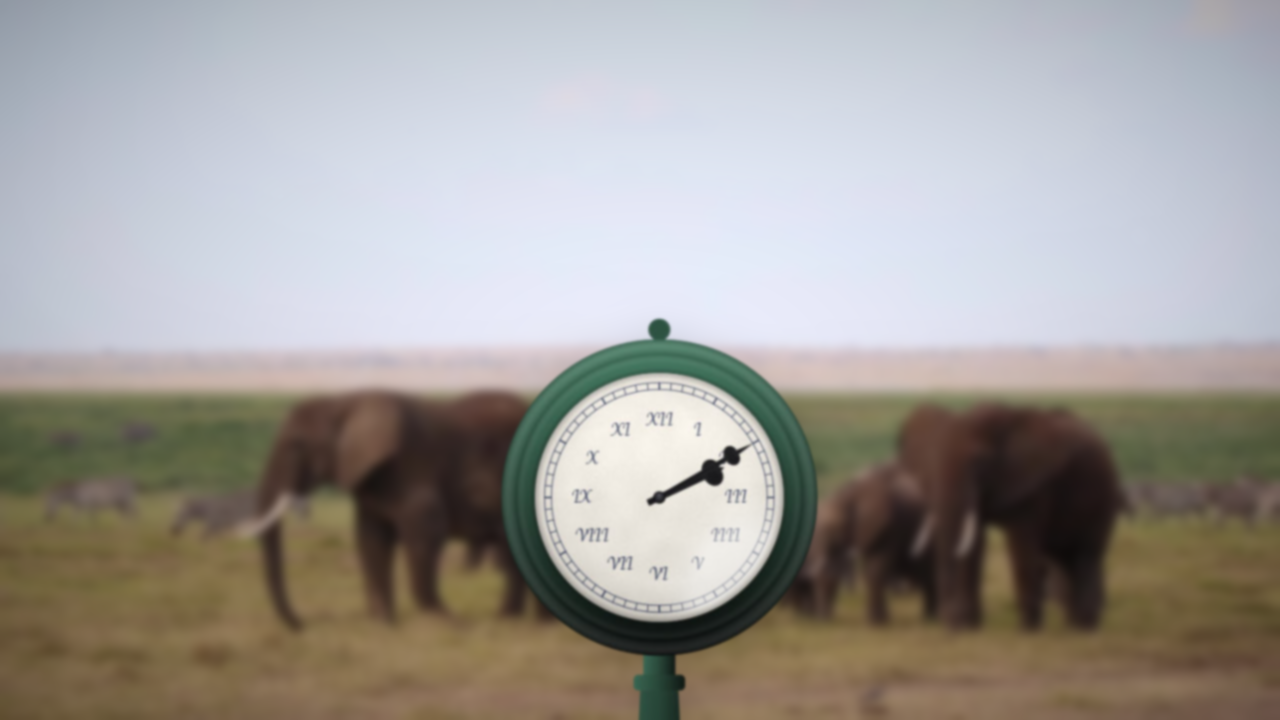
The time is 2,10
